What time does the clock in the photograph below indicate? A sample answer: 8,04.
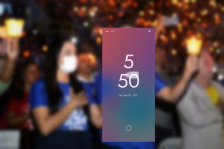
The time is 5,50
